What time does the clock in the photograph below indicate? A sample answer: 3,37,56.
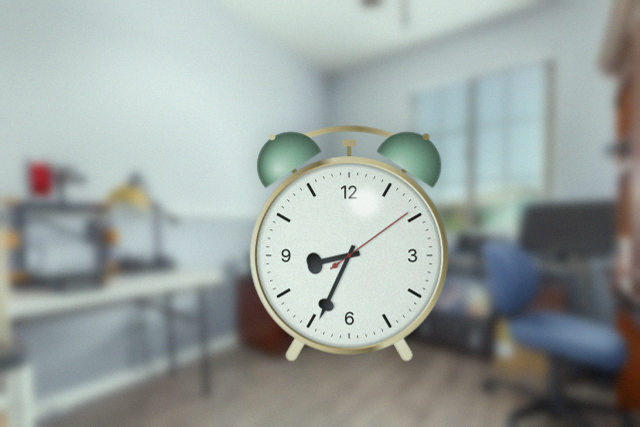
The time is 8,34,09
